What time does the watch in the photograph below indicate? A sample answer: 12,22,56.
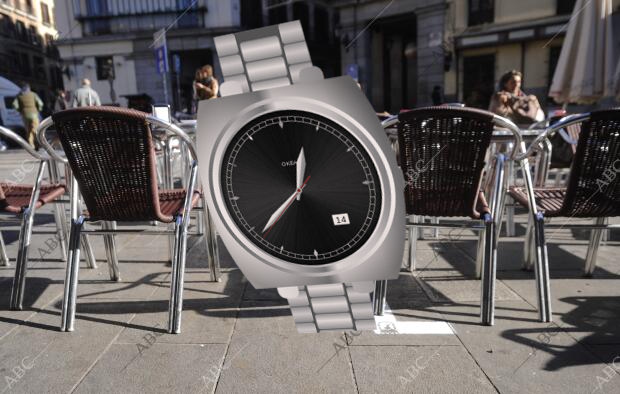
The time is 12,38,38
